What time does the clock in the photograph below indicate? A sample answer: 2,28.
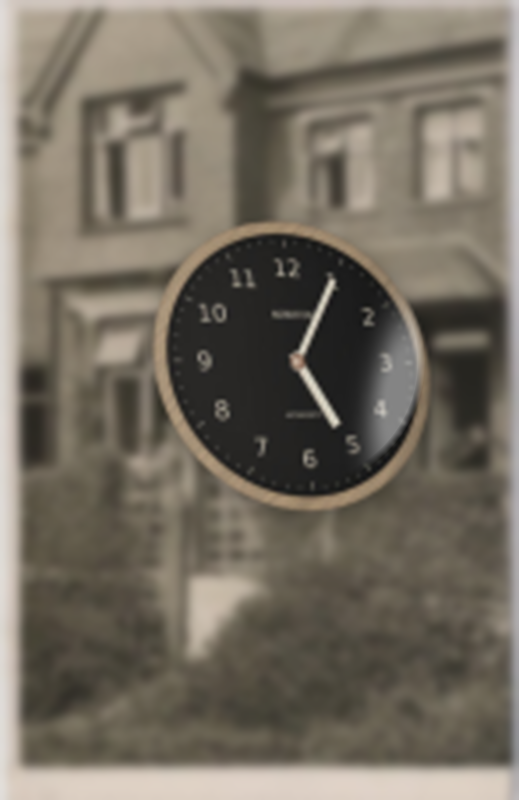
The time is 5,05
